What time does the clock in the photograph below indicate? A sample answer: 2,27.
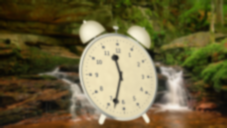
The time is 11,33
